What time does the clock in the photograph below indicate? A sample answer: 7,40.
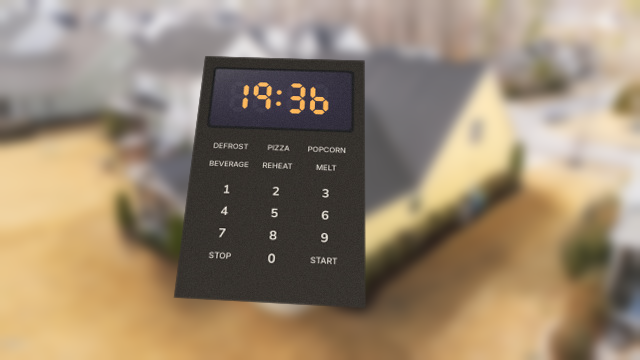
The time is 19,36
